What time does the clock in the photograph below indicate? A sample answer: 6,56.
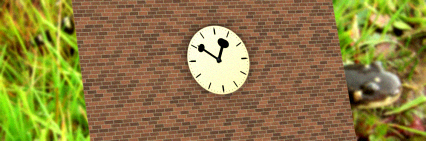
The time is 12,51
